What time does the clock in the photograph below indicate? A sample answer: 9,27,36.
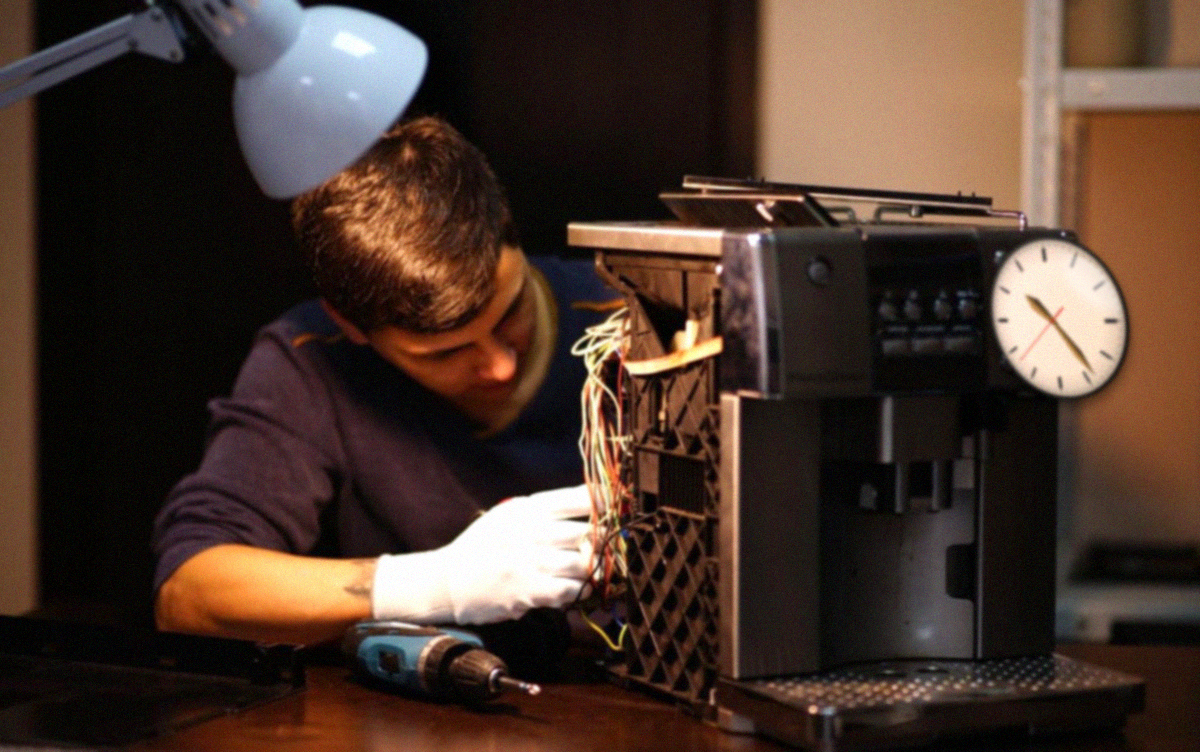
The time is 10,23,38
